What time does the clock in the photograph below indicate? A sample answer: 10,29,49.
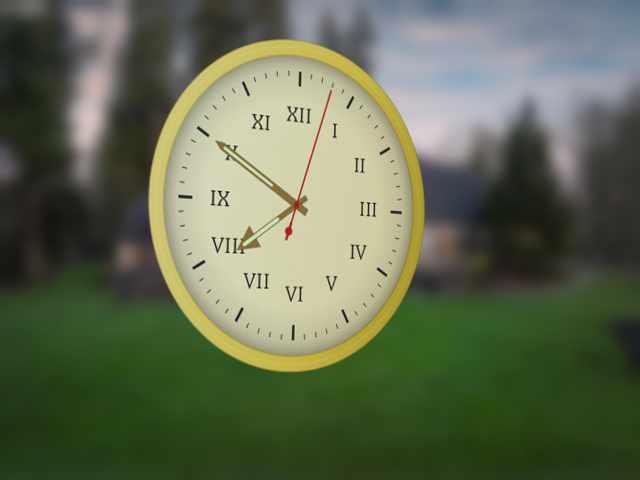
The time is 7,50,03
